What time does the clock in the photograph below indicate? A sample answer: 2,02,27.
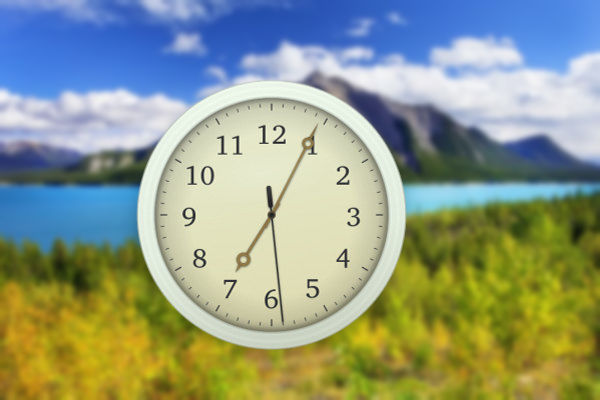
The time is 7,04,29
